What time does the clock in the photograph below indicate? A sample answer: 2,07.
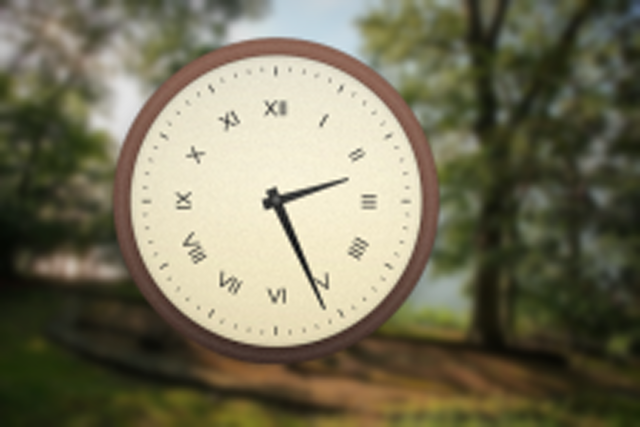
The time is 2,26
